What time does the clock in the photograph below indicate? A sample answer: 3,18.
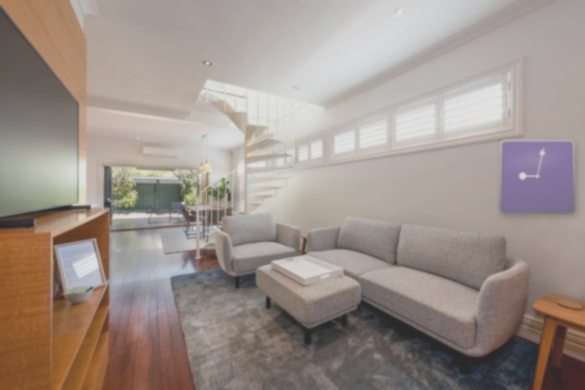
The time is 9,02
